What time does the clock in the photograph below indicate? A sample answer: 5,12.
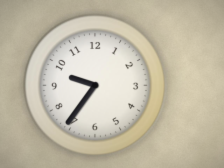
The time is 9,36
